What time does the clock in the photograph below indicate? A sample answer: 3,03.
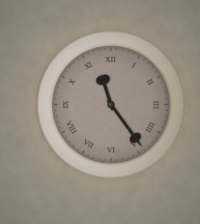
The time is 11,24
